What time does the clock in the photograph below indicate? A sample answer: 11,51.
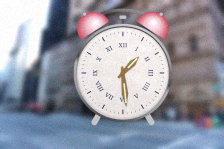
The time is 1,29
